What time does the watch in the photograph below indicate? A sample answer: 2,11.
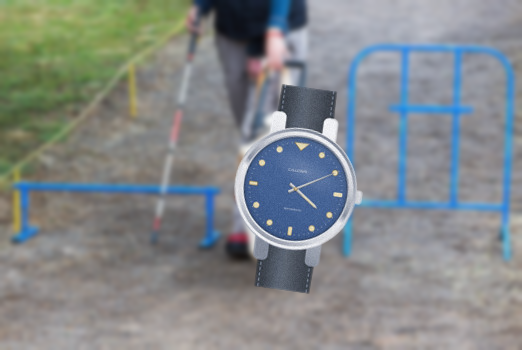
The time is 4,10
